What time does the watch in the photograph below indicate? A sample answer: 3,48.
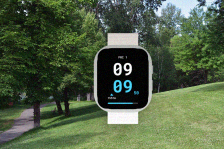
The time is 9,09
